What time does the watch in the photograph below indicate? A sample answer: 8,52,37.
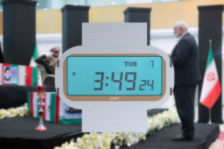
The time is 3,49,24
